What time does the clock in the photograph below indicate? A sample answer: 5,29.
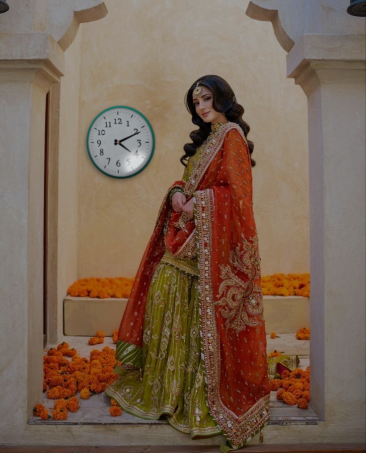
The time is 4,11
